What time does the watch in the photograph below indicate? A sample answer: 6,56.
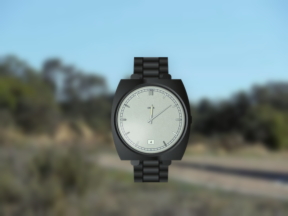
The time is 12,09
